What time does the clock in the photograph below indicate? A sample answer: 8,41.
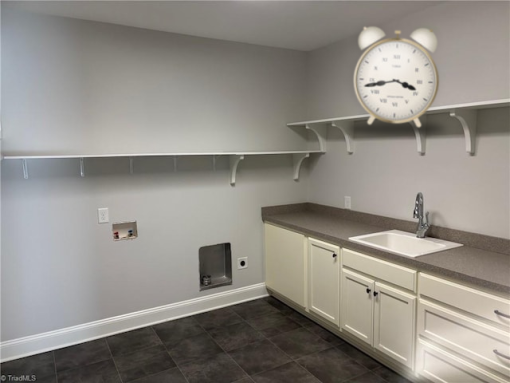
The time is 3,43
